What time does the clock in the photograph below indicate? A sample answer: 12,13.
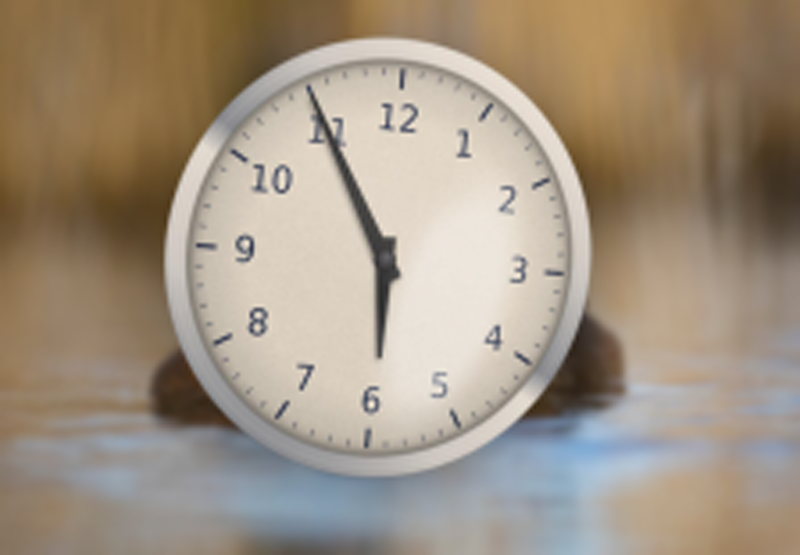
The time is 5,55
